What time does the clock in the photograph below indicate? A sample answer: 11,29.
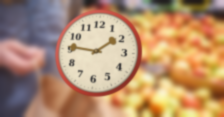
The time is 1,46
